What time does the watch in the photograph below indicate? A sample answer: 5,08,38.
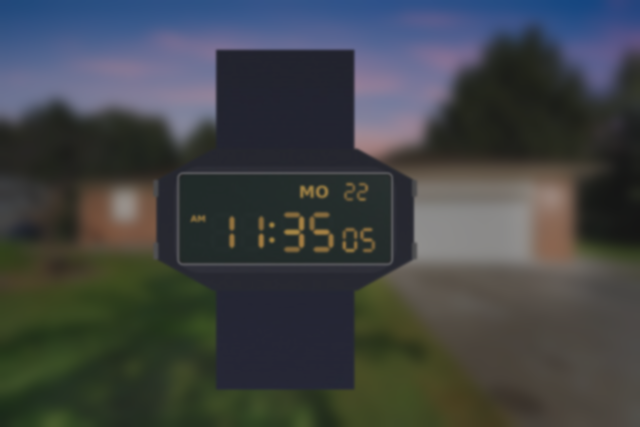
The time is 11,35,05
